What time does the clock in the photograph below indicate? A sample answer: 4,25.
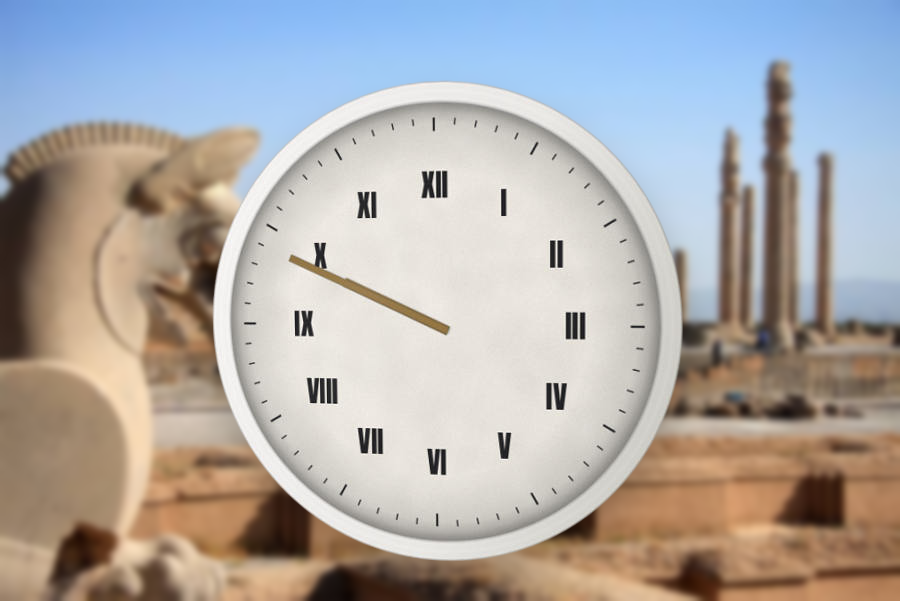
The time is 9,49
